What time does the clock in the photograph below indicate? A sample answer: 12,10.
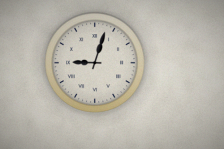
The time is 9,03
